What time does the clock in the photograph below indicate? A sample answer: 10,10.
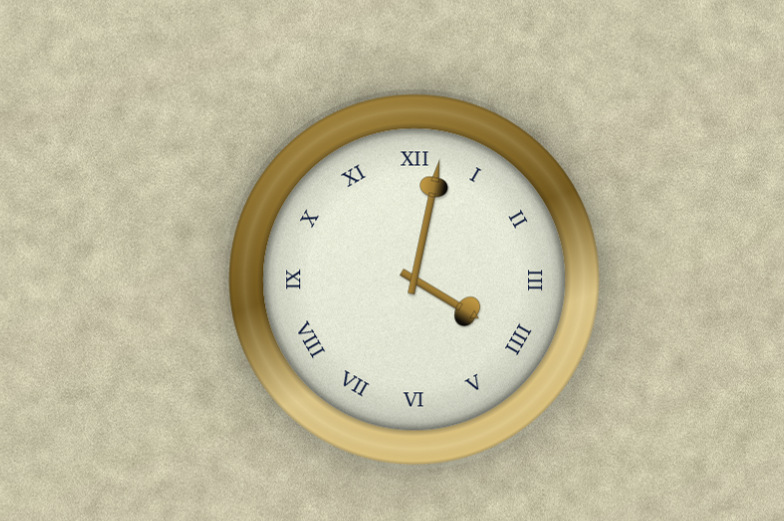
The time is 4,02
